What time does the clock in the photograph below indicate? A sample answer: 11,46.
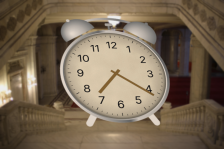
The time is 7,21
